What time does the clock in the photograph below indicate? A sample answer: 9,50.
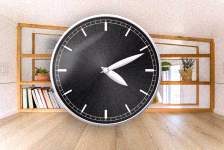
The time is 4,11
